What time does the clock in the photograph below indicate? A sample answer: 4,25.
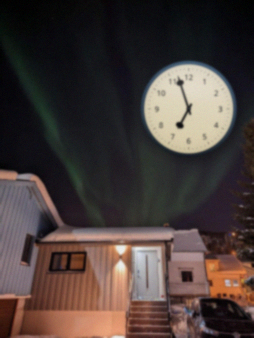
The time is 6,57
